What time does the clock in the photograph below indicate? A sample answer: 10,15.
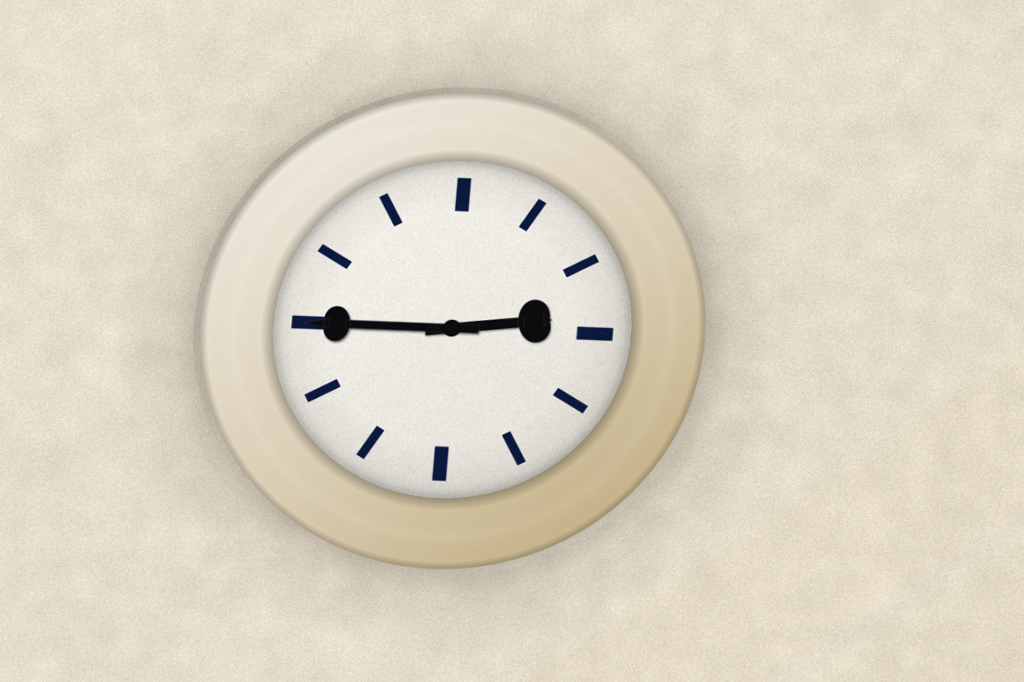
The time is 2,45
